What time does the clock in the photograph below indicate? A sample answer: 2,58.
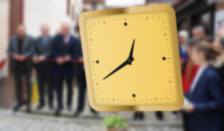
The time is 12,40
